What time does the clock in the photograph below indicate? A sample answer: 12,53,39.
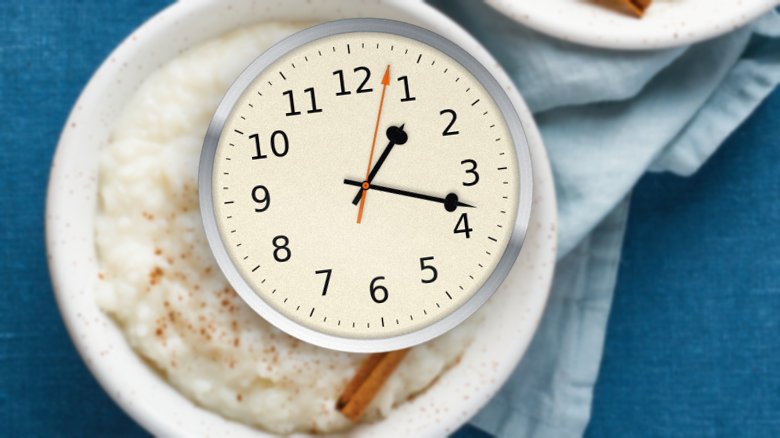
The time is 1,18,03
